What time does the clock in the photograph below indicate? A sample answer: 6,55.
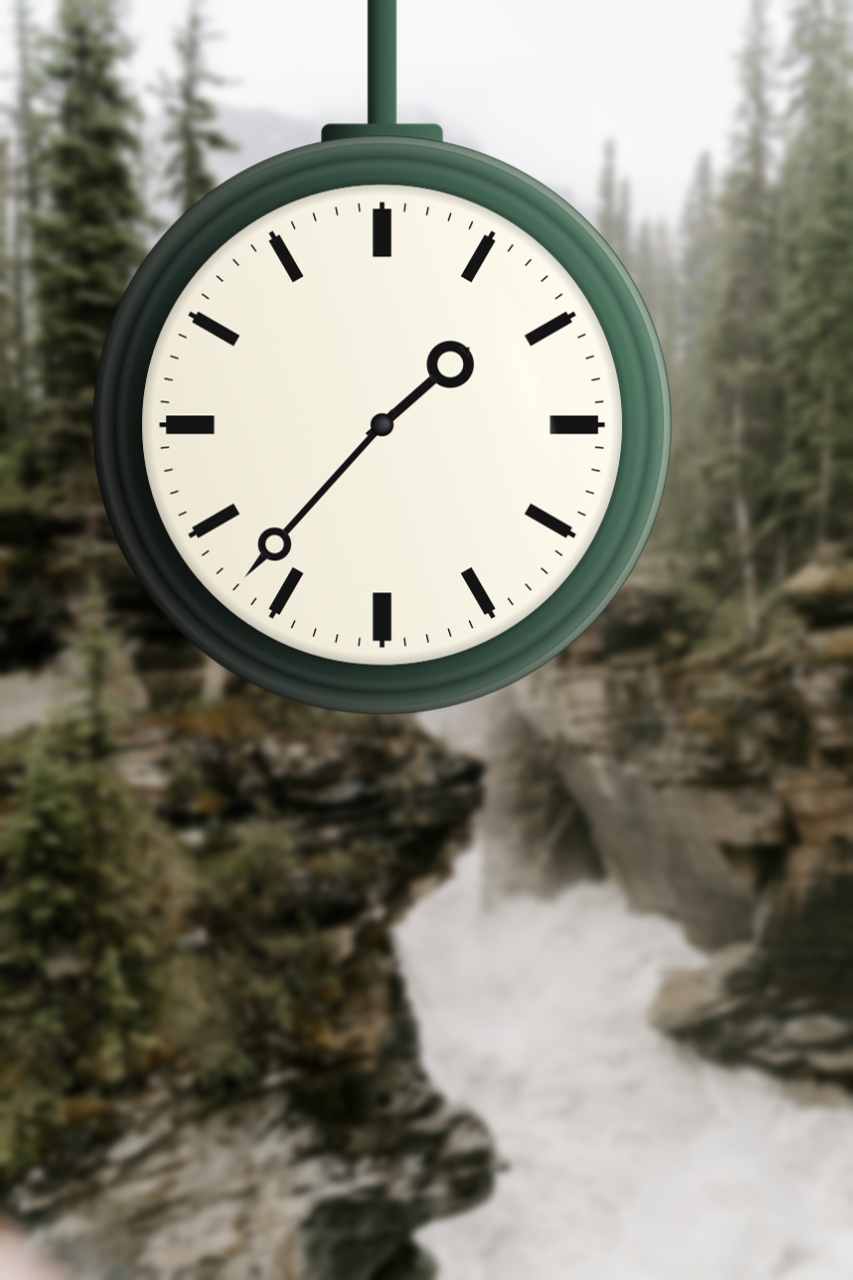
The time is 1,37
